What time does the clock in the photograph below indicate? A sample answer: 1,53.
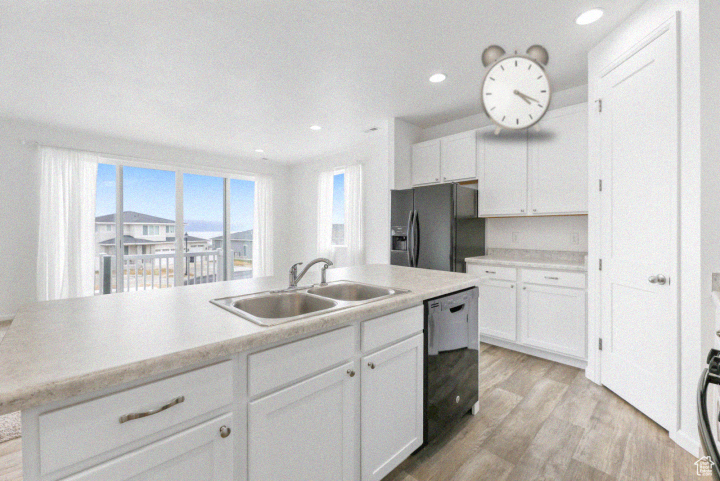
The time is 4,19
